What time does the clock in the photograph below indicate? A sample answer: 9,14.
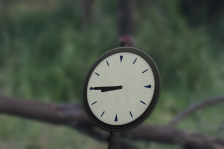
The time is 8,45
